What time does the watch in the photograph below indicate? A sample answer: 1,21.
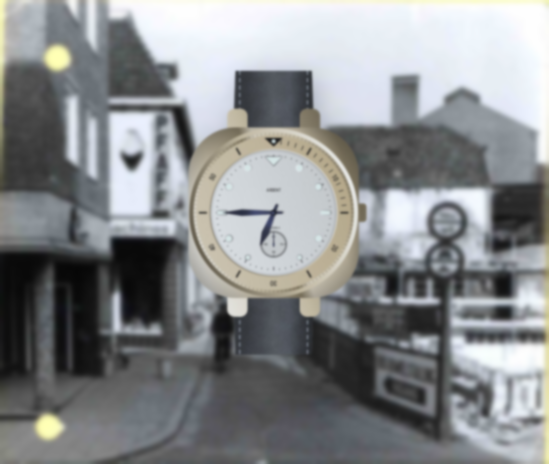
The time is 6,45
